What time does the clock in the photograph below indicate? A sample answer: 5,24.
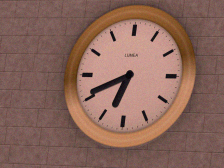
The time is 6,41
